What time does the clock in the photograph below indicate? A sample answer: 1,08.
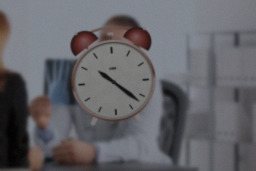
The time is 10,22
